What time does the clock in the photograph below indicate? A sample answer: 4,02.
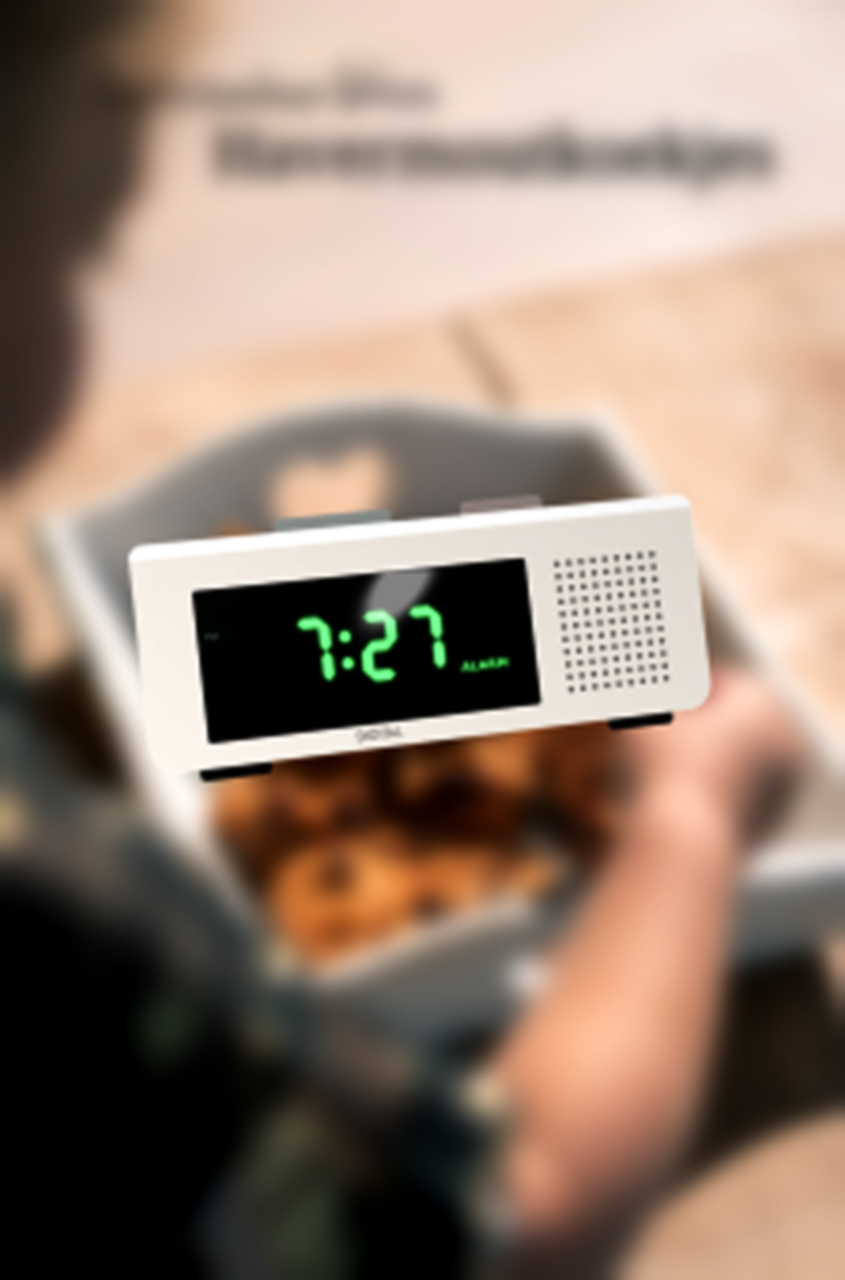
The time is 7,27
